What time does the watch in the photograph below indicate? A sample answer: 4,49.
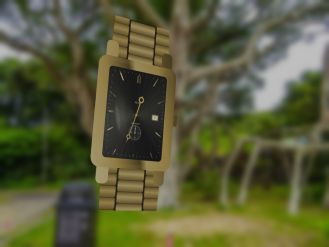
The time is 12,33
